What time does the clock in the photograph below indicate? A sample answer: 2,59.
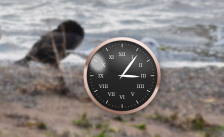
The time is 3,06
